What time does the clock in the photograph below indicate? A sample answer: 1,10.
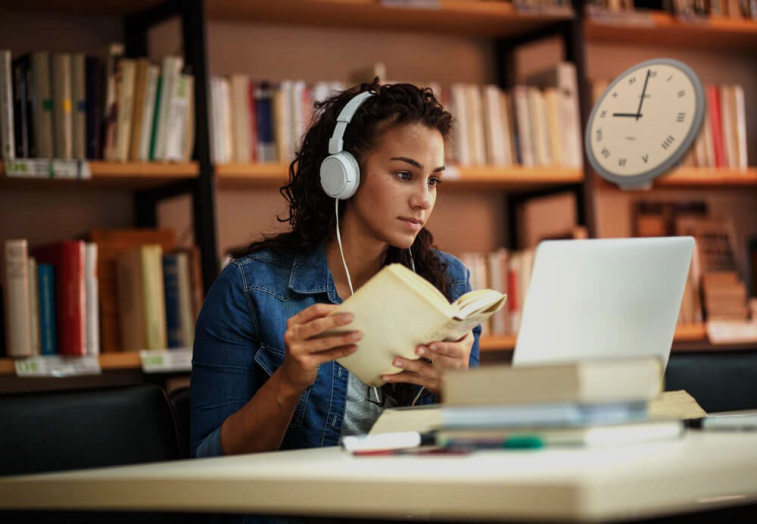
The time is 8,59
